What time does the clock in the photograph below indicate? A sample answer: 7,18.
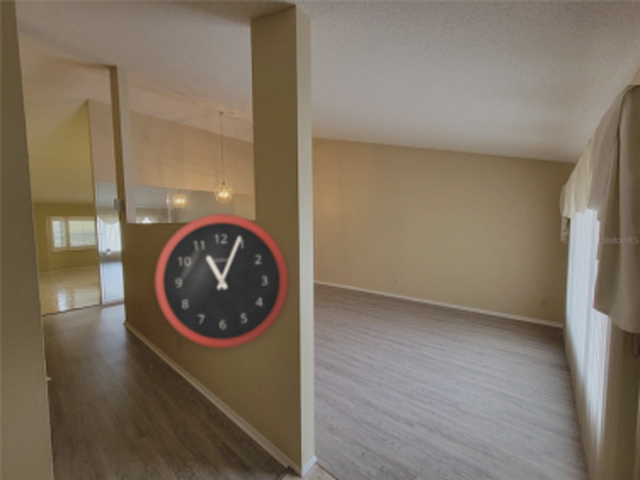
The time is 11,04
